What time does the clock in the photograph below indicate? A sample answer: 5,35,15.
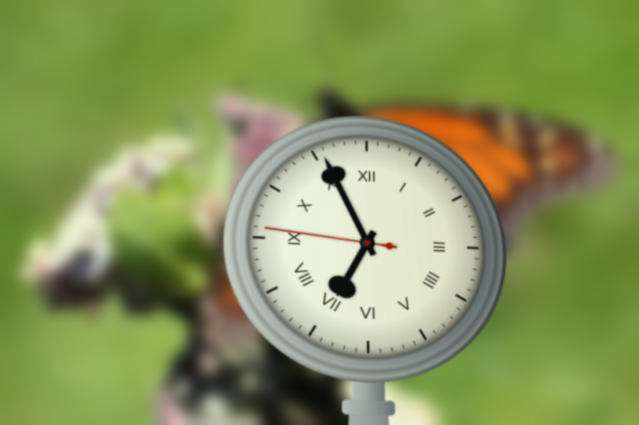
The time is 6,55,46
